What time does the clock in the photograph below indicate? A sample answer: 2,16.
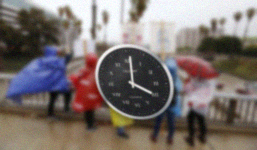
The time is 4,01
